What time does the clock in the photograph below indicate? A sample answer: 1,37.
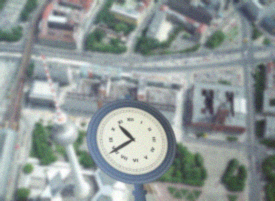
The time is 10,40
